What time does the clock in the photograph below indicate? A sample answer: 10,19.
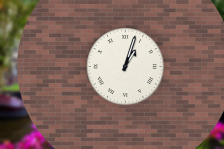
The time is 1,03
